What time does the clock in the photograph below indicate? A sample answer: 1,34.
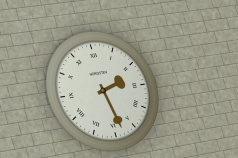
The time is 2,28
